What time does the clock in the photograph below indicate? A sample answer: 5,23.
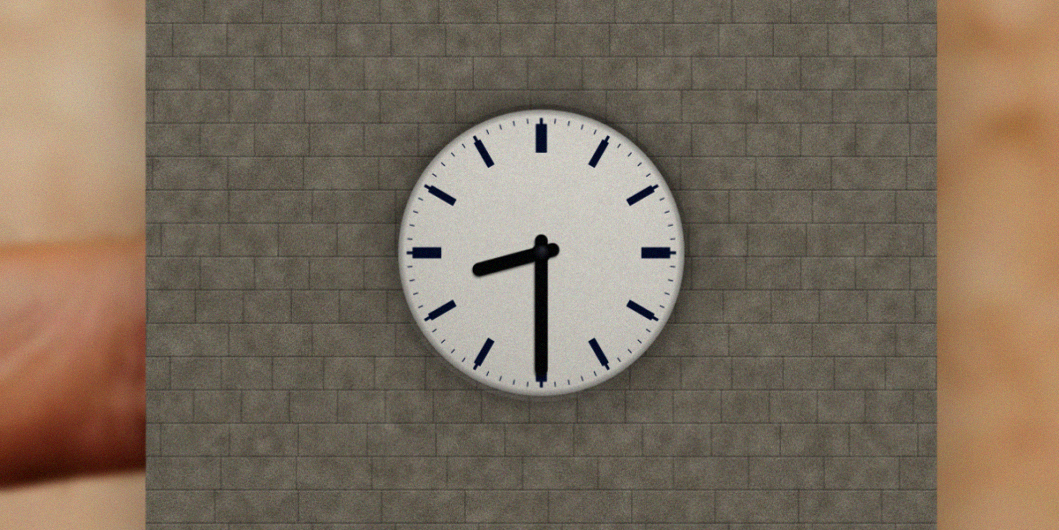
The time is 8,30
